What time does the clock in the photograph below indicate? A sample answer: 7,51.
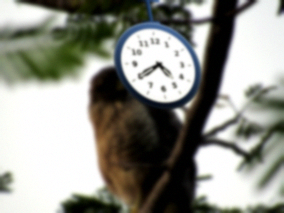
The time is 4,40
